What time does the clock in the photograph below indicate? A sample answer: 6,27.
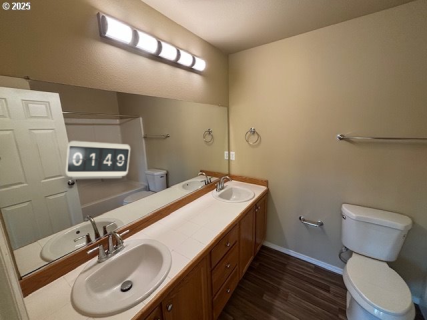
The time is 1,49
